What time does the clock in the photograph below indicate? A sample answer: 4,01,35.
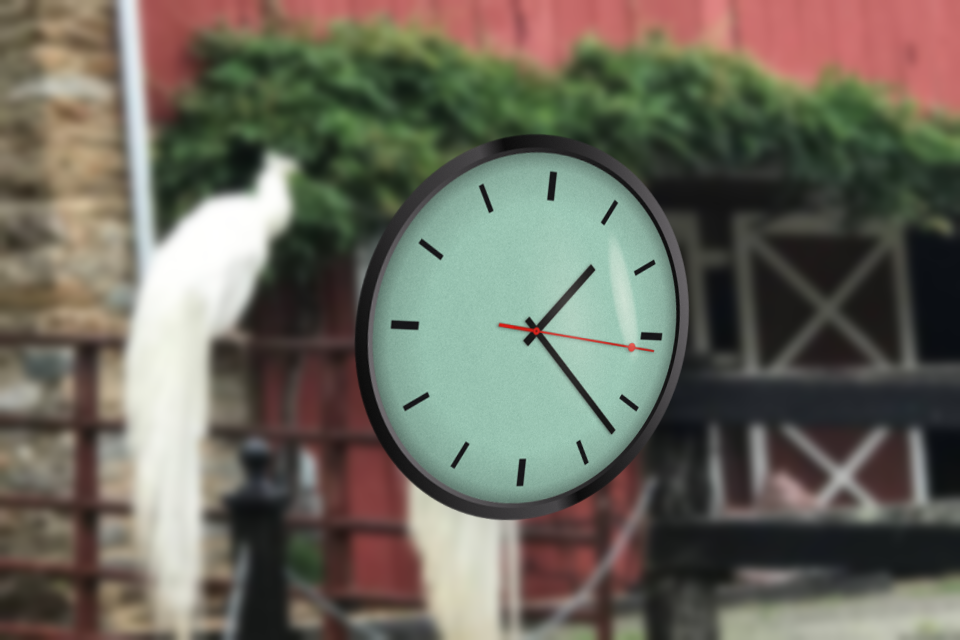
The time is 1,22,16
